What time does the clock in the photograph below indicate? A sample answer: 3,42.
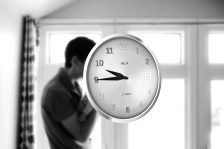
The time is 9,45
